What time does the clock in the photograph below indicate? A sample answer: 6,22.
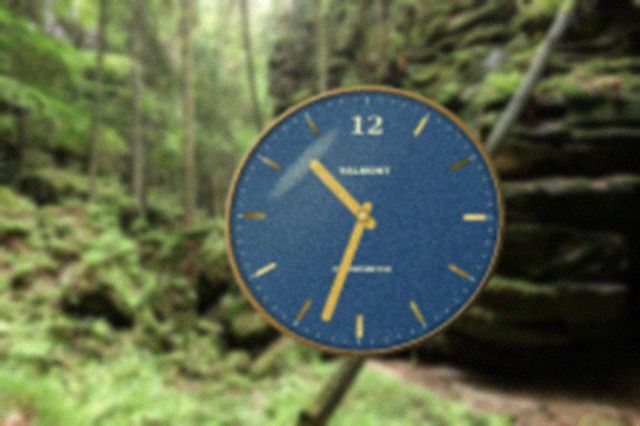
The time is 10,33
